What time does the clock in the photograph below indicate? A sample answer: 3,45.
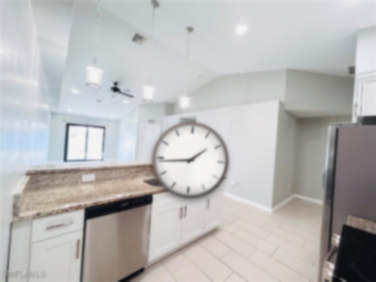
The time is 1,44
